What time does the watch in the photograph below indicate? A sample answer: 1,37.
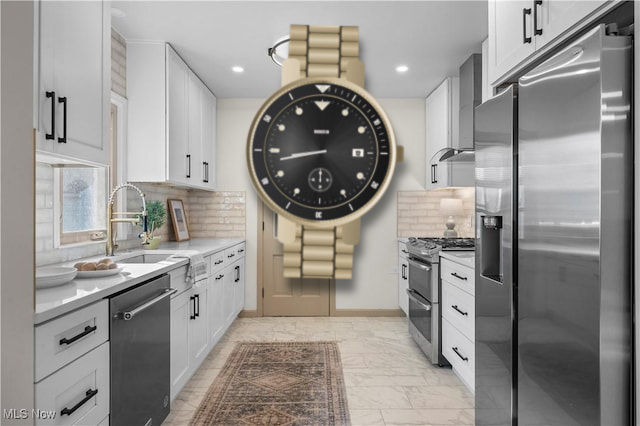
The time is 8,43
